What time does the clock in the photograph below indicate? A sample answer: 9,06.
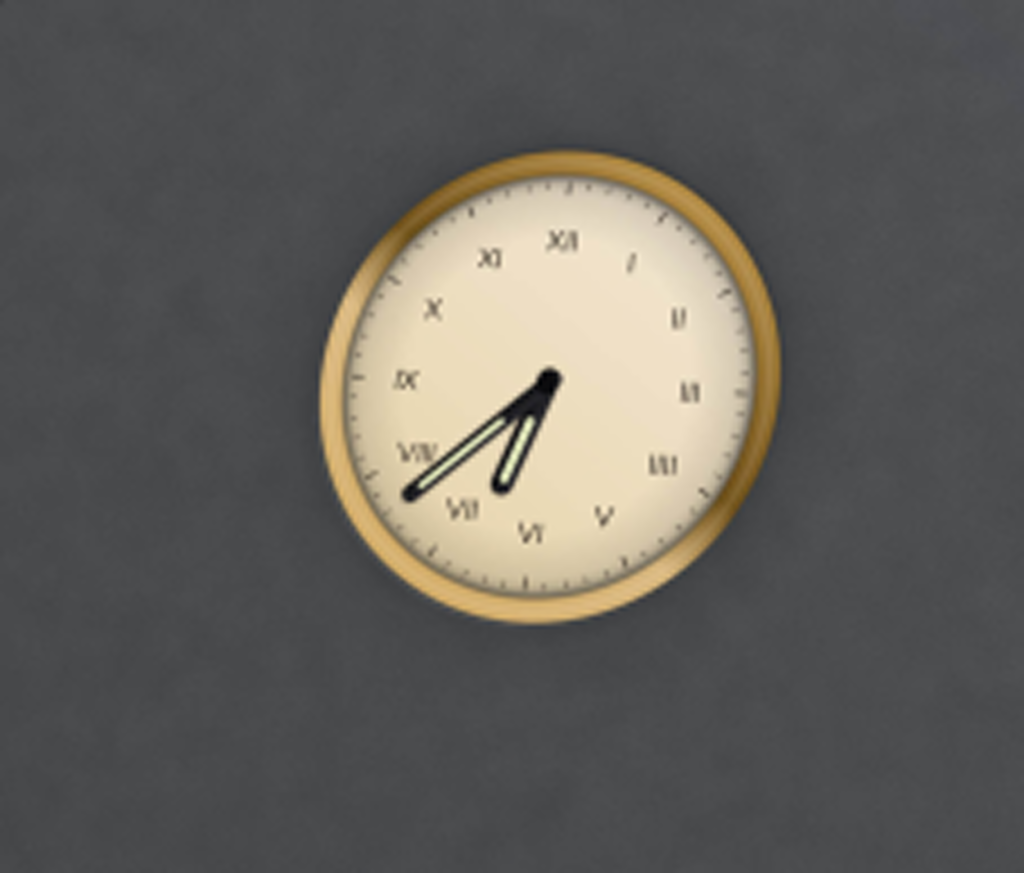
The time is 6,38
